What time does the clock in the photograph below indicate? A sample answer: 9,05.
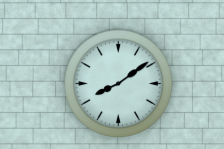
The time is 8,09
